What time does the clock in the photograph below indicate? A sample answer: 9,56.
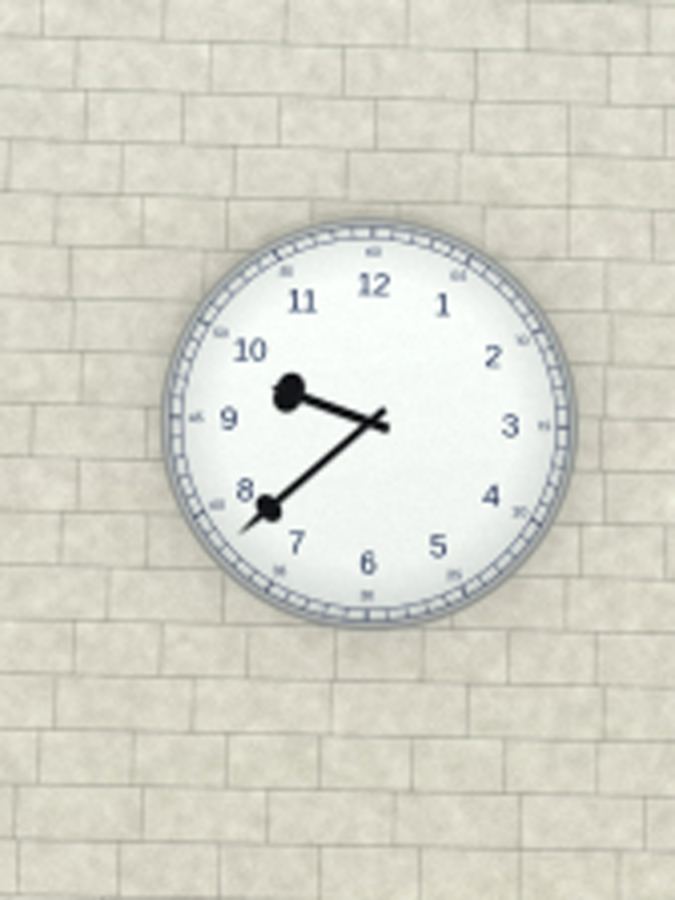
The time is 9,38
